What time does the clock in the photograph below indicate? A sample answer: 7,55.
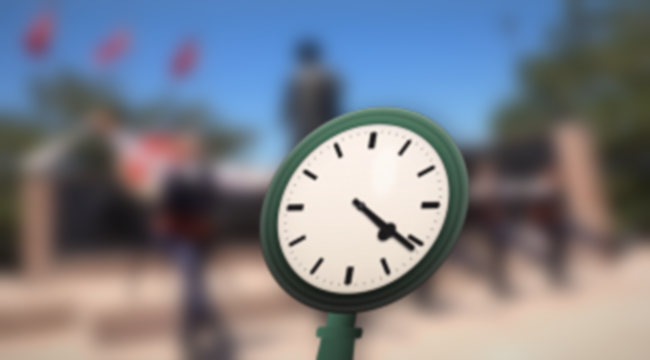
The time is 4,21
